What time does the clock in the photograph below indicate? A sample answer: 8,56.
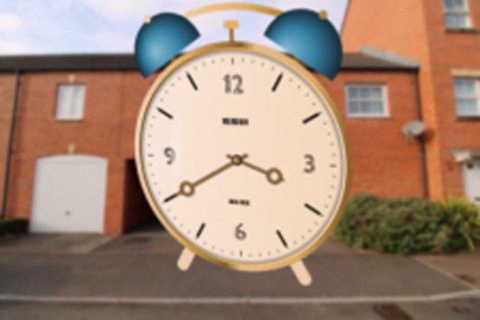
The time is 3,40
